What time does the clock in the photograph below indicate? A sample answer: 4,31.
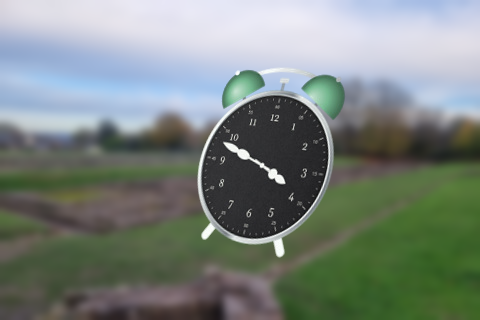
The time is 3,48
